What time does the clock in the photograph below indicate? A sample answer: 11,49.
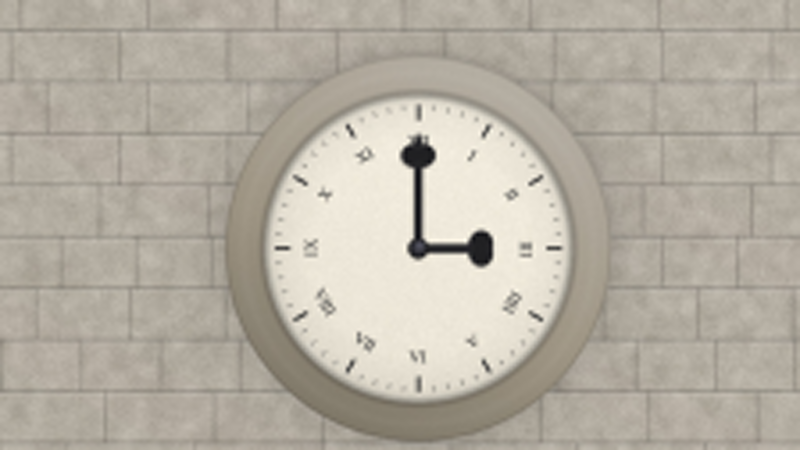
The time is 3,00
